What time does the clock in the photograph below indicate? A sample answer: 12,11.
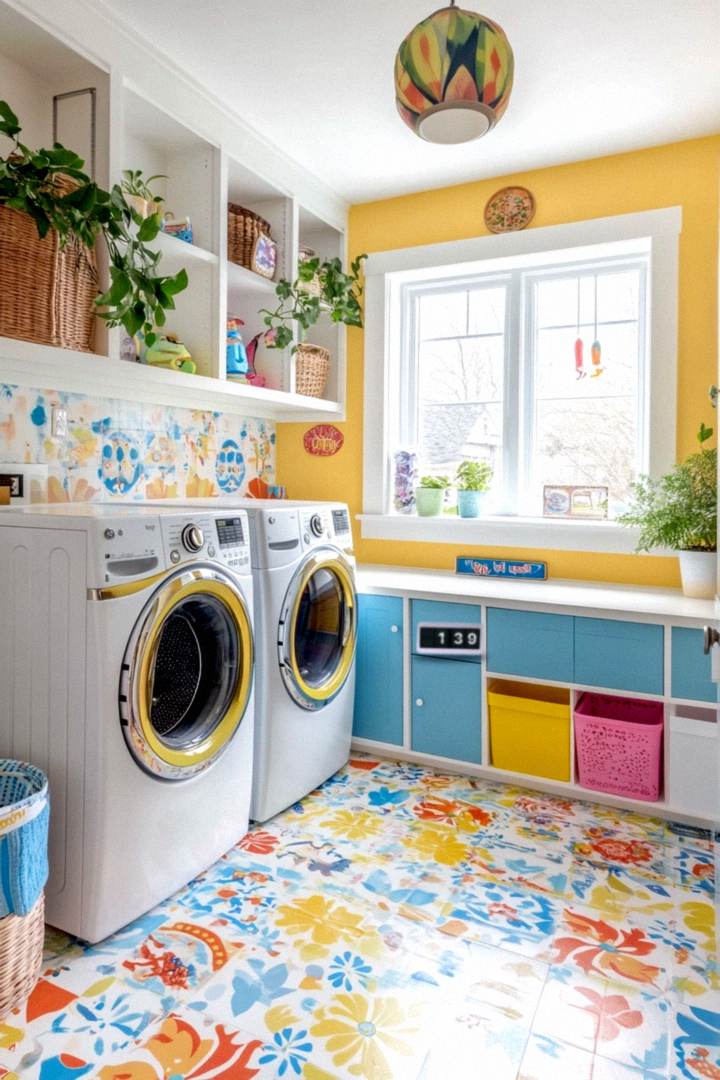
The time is 1,39
